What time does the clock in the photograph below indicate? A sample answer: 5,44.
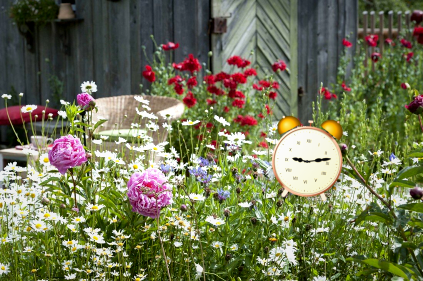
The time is 9,13
